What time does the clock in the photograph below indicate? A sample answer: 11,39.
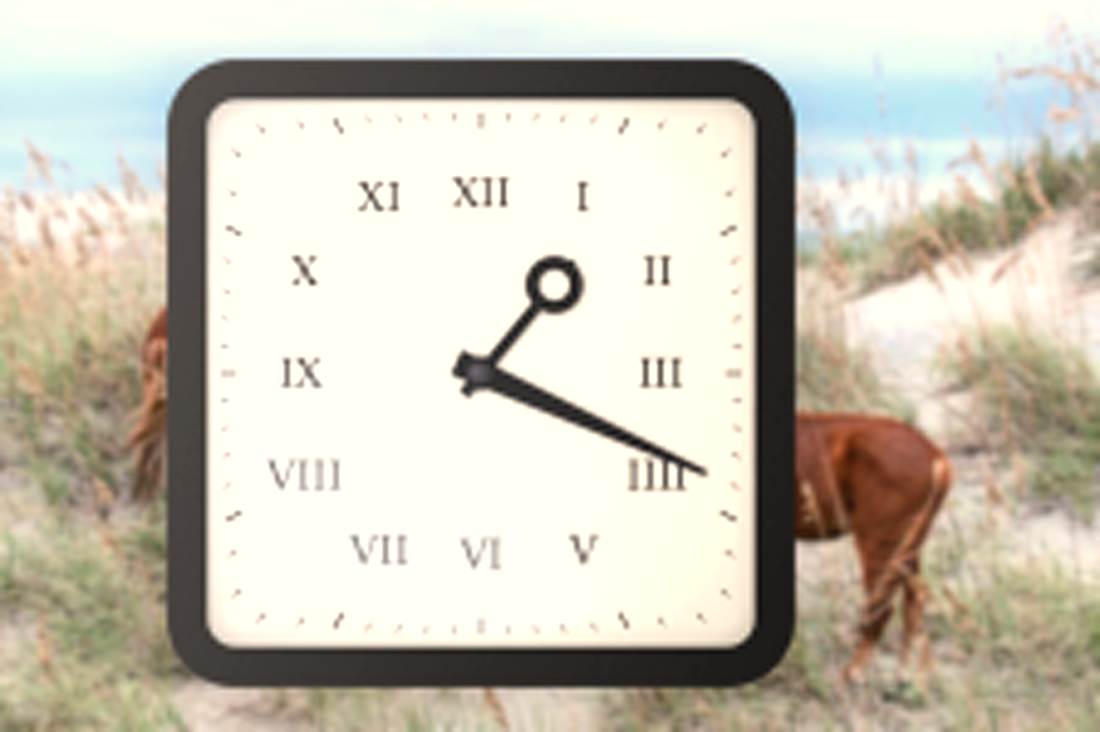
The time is 1,19
